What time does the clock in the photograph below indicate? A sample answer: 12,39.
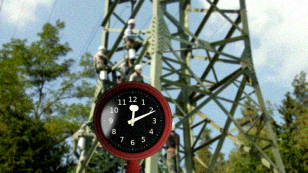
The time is 12,11
